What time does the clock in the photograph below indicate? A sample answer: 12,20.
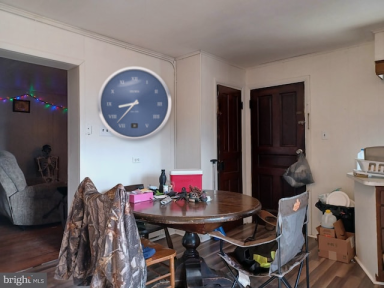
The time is 8,37
